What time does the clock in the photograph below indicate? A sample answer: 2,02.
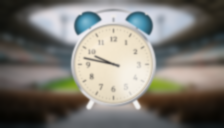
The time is 9,47
